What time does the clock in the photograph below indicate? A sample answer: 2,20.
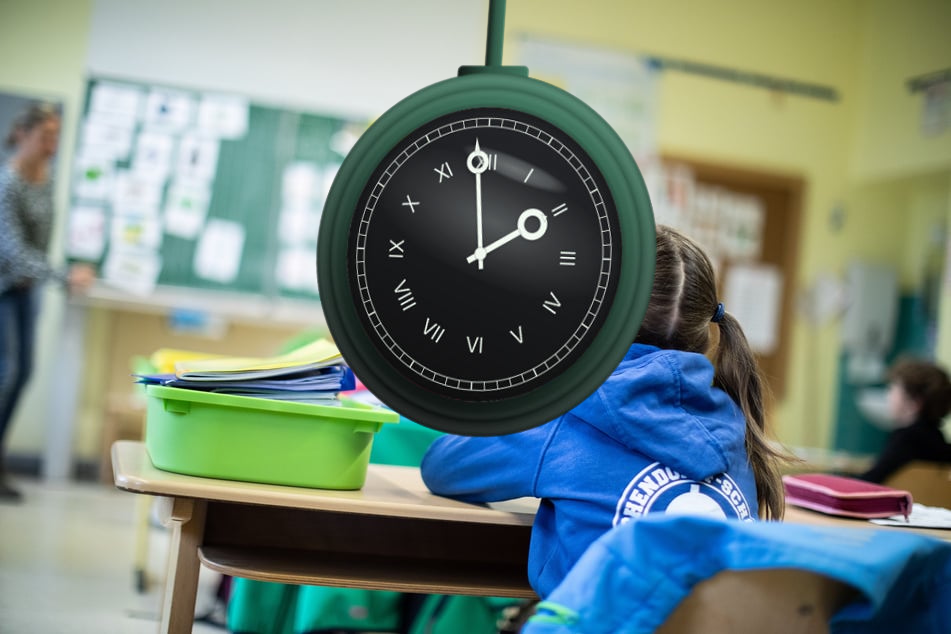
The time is 1,59
